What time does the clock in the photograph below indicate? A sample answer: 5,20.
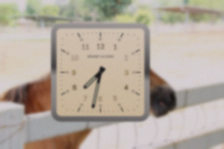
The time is 7,32
